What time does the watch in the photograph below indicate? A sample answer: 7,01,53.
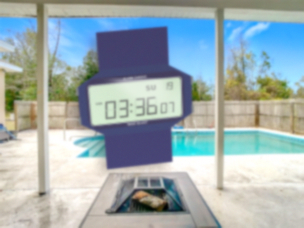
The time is 3,36,07
